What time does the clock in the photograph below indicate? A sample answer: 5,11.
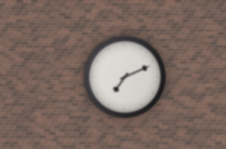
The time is 7,11
